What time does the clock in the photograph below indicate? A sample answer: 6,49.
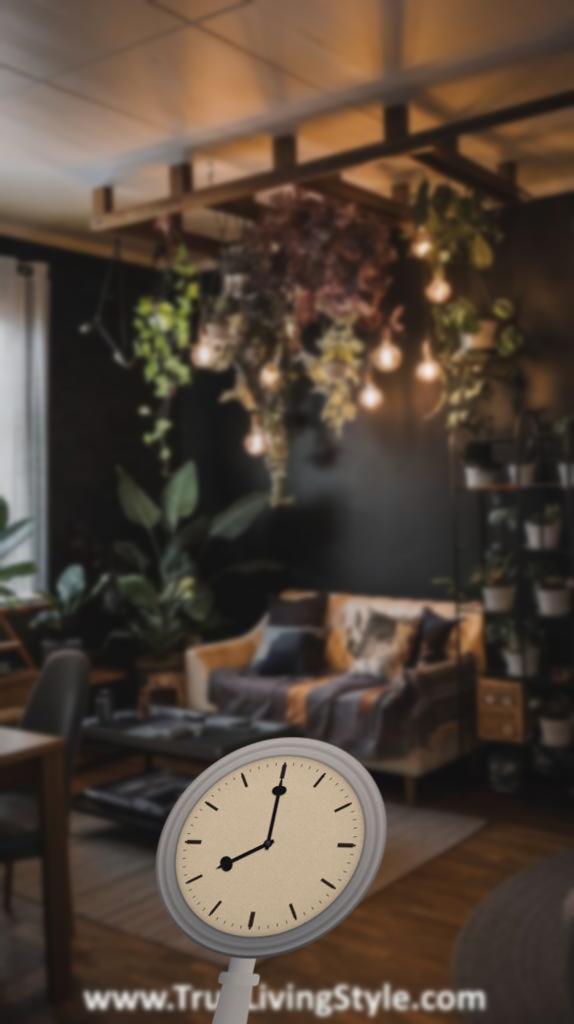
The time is 8,00
